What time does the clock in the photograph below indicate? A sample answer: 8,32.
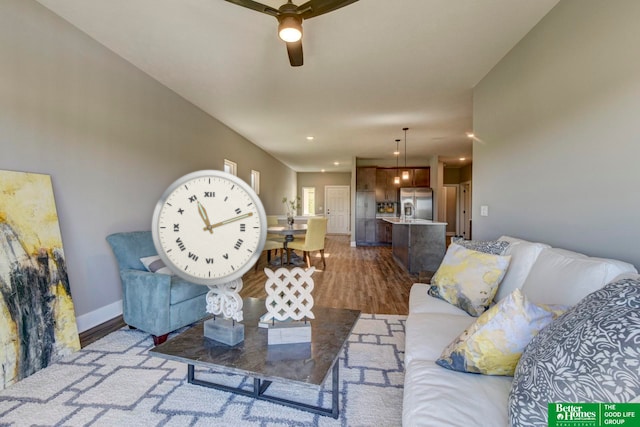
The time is 11,12
